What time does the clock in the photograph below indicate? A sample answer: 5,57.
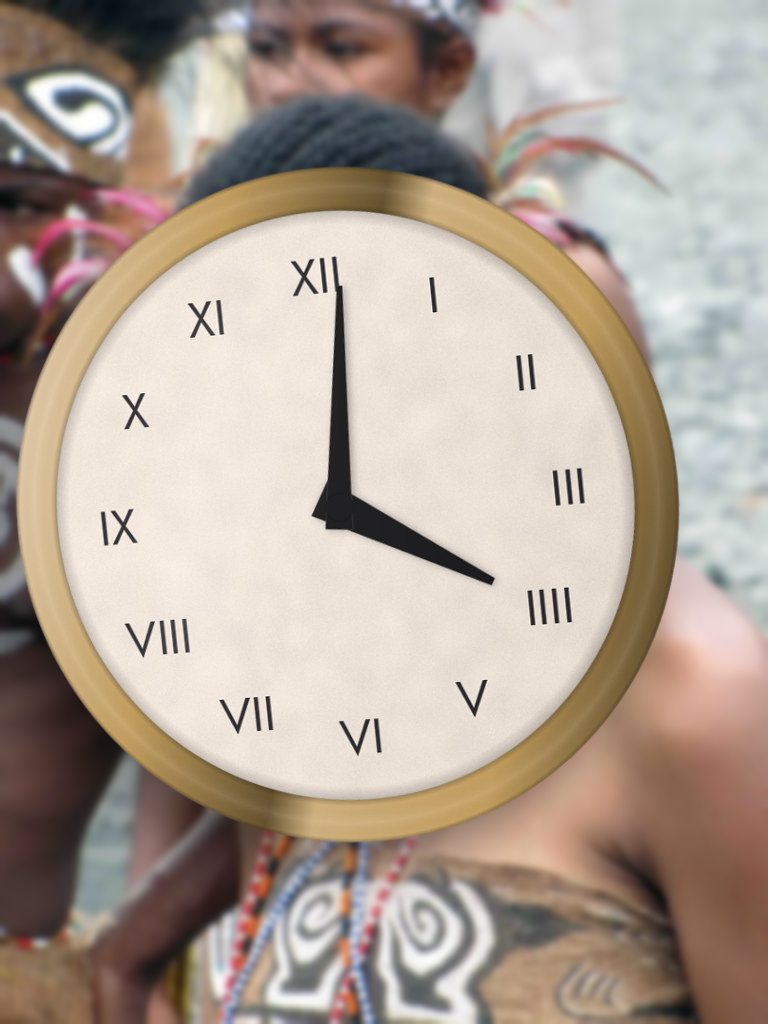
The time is 4,01
